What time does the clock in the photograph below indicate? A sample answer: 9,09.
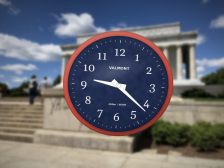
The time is 9,22
